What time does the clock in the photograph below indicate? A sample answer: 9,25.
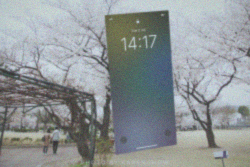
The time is 14,17
